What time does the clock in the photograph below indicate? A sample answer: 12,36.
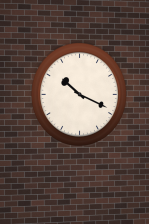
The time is 10,19
